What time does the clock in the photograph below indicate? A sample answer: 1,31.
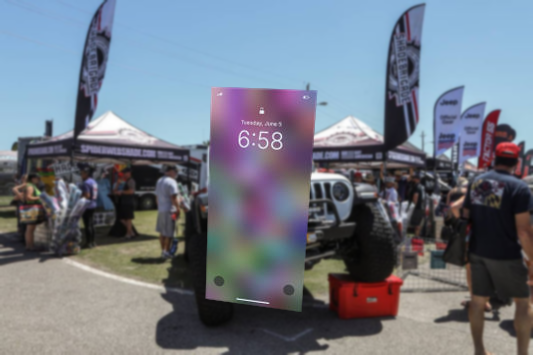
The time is 6,58
